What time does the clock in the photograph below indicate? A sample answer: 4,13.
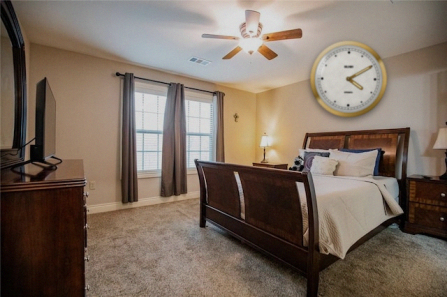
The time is 4,10
